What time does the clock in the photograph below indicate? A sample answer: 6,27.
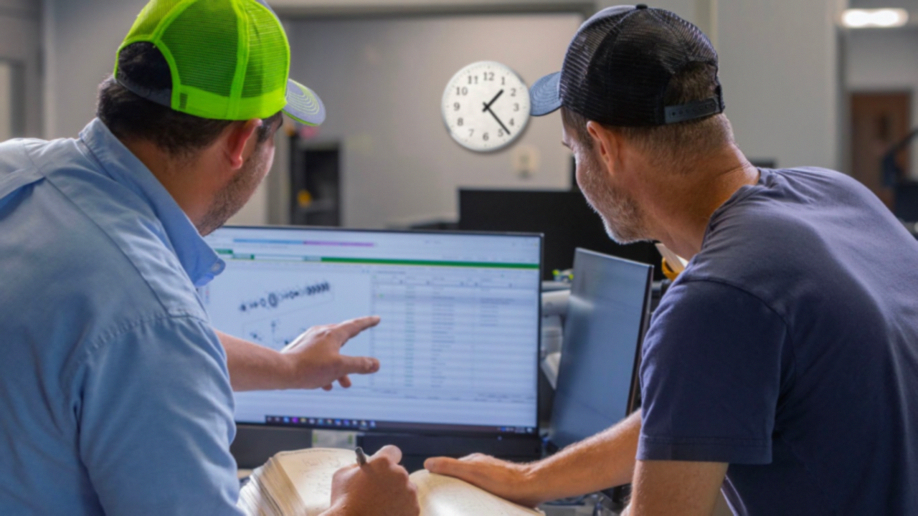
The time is 1,23
